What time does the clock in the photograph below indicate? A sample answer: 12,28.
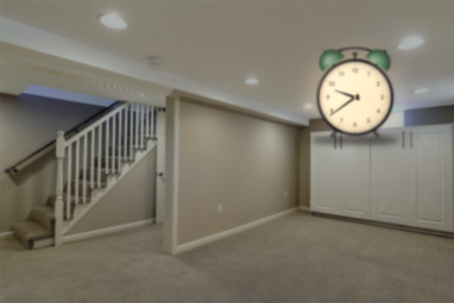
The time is 9,39
